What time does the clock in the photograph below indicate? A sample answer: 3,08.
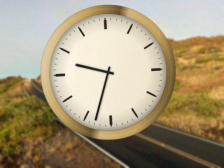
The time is 9,33
